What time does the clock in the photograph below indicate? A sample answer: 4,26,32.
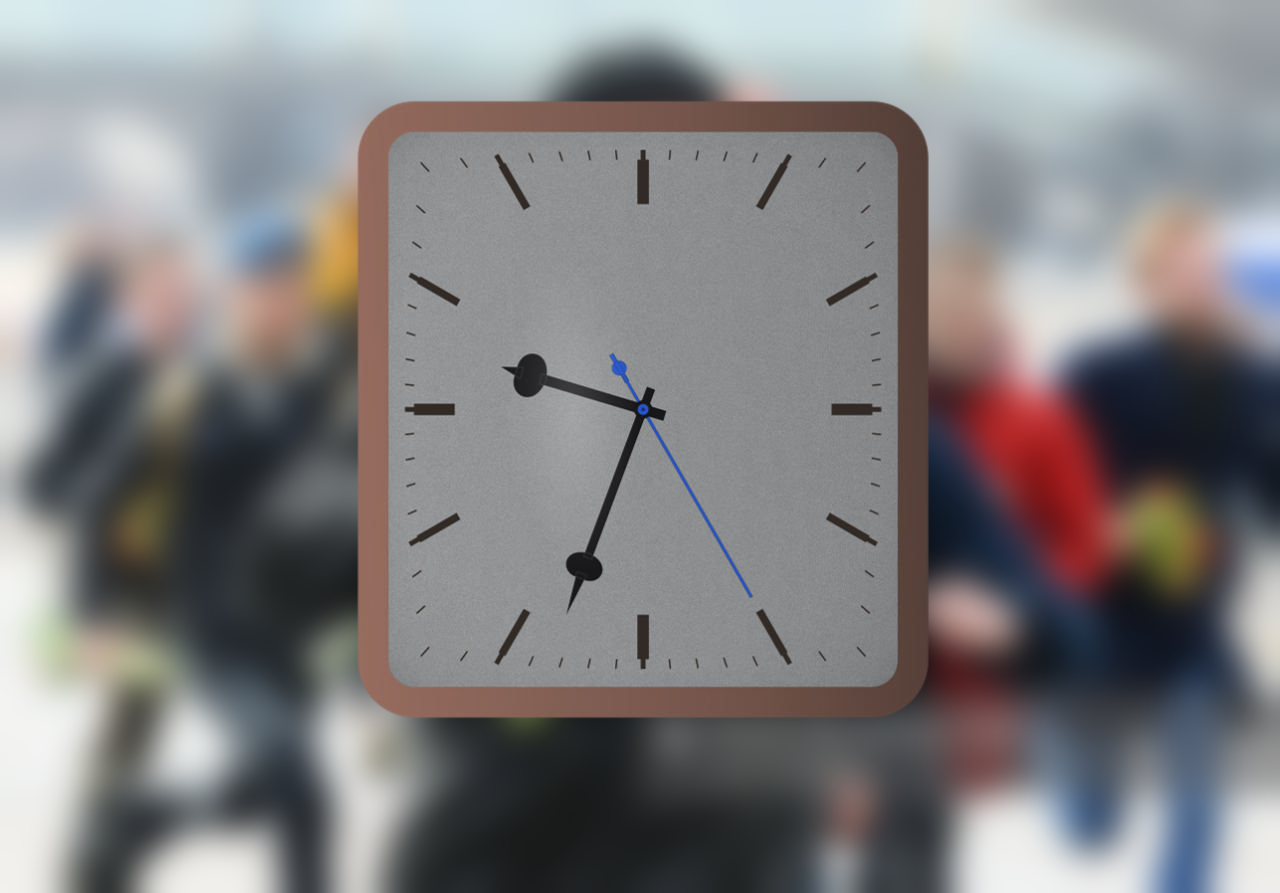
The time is 9,33,25
